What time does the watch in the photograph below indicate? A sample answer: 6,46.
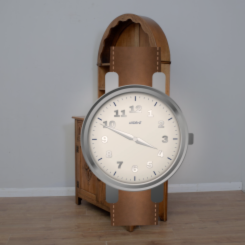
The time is 3,49
